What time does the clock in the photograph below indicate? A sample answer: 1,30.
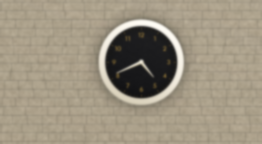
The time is 4,41
